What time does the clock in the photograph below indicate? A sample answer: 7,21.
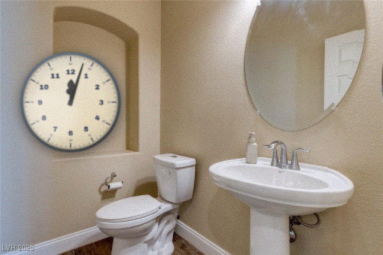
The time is 12,03
